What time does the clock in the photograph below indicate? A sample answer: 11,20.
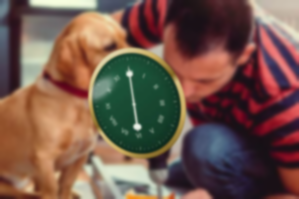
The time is 6,00
